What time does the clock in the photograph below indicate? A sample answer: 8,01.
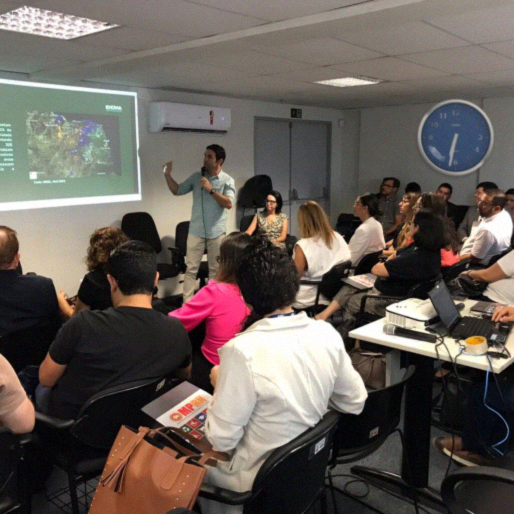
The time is 6,32
